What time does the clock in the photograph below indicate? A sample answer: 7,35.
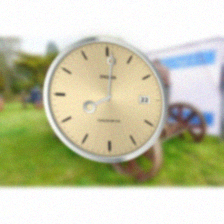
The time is 8,01
